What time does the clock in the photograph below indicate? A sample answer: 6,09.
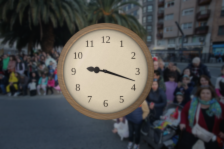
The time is 9,18
